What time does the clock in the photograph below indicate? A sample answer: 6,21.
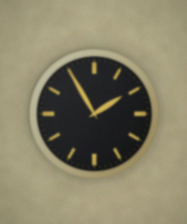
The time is 1,55
